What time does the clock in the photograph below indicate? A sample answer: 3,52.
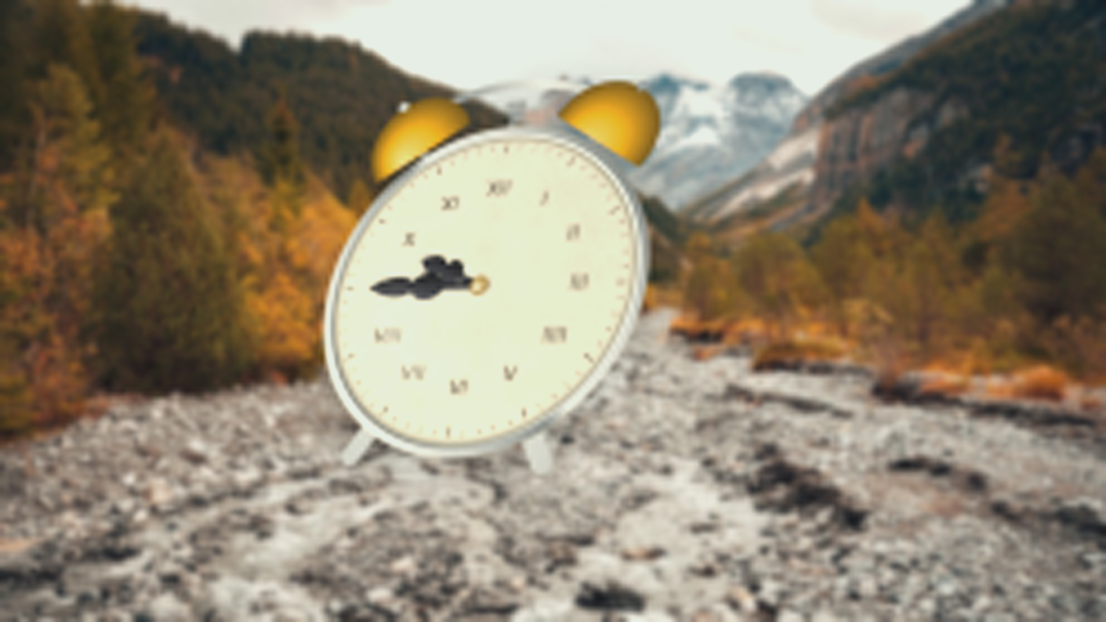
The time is 9,45
